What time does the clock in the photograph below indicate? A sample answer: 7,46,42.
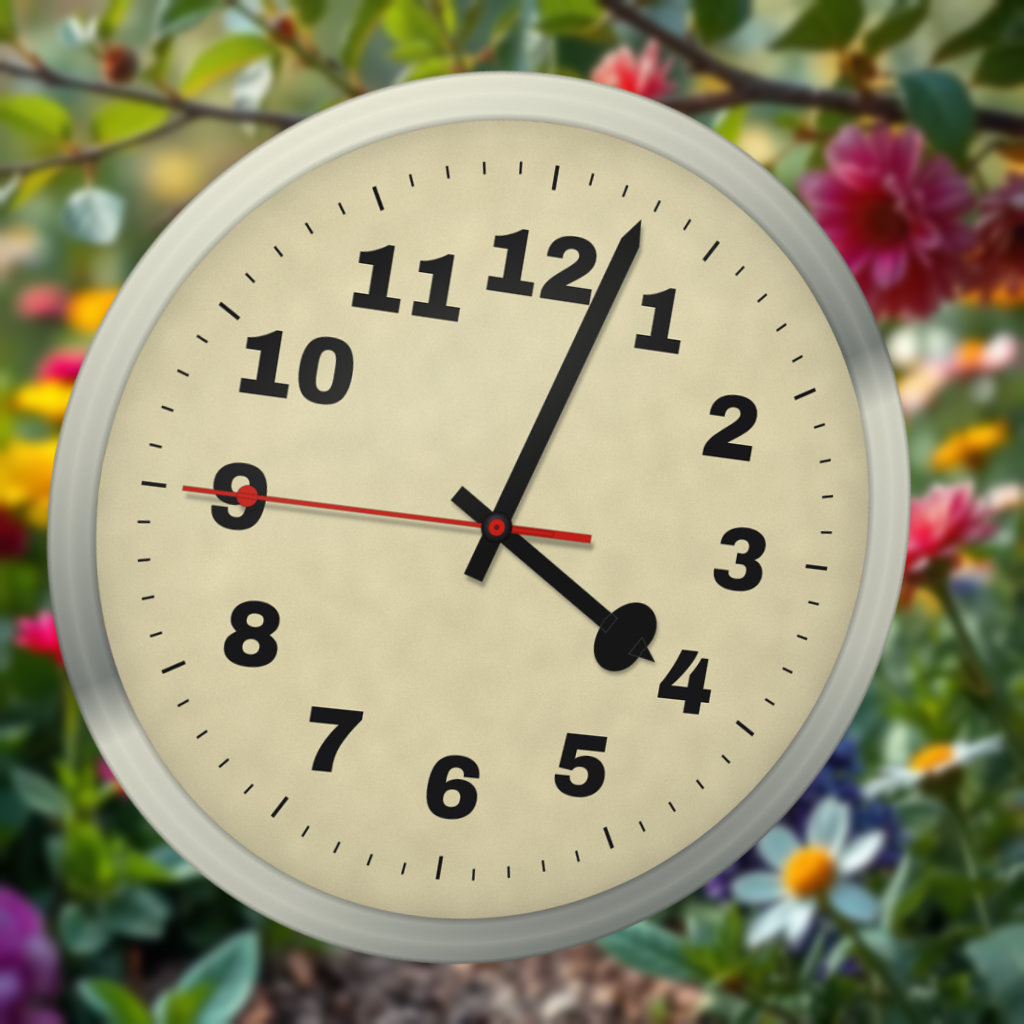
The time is 4,02,45
